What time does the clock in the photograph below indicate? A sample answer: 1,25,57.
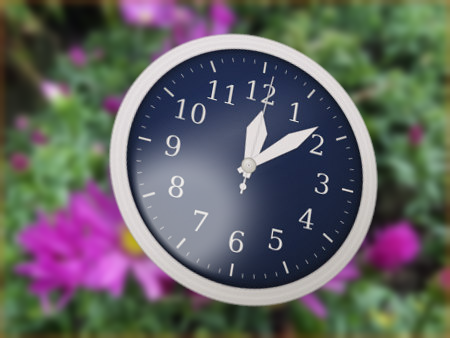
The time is 12,08,01
